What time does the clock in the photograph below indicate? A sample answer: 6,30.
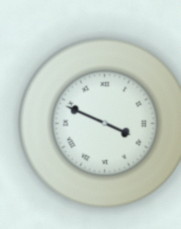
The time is 3,49
